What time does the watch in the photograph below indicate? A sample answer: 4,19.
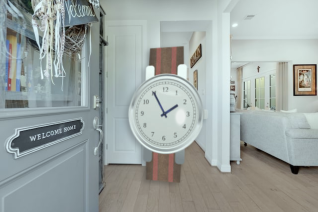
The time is 1,55
